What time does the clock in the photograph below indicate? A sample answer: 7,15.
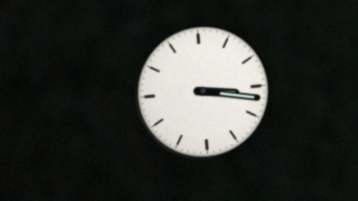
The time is 3,17
